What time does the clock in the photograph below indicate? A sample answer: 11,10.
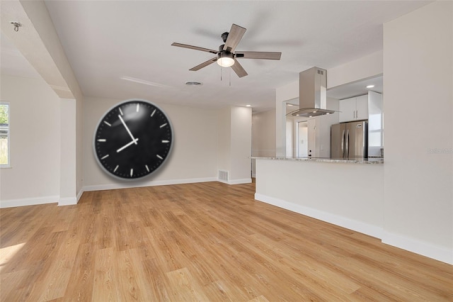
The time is 7,54
